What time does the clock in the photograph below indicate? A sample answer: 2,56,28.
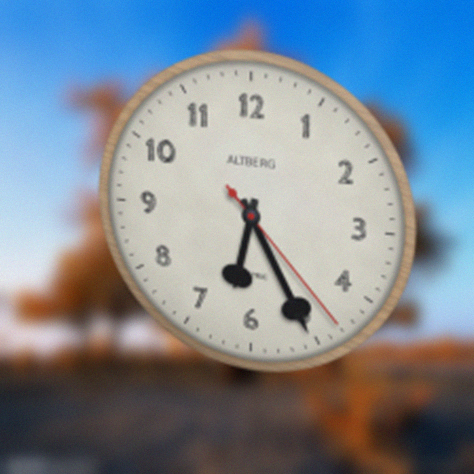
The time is 6,25,23
